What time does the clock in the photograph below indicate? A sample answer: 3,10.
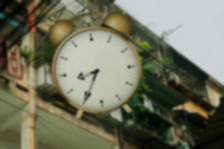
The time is 8,35
